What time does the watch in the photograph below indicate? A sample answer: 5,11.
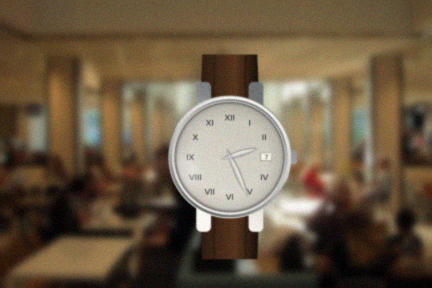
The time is 2,26
